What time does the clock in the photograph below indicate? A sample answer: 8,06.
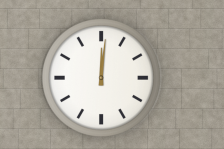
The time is 12,01
